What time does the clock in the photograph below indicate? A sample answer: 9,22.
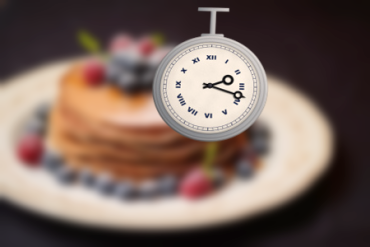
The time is 2,18
